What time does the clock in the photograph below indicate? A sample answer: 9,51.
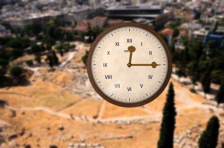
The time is 12,15
